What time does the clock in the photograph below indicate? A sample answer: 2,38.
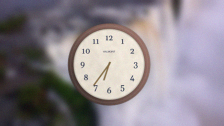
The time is 6,36
